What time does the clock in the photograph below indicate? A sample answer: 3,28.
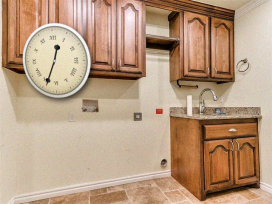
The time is 12,34
